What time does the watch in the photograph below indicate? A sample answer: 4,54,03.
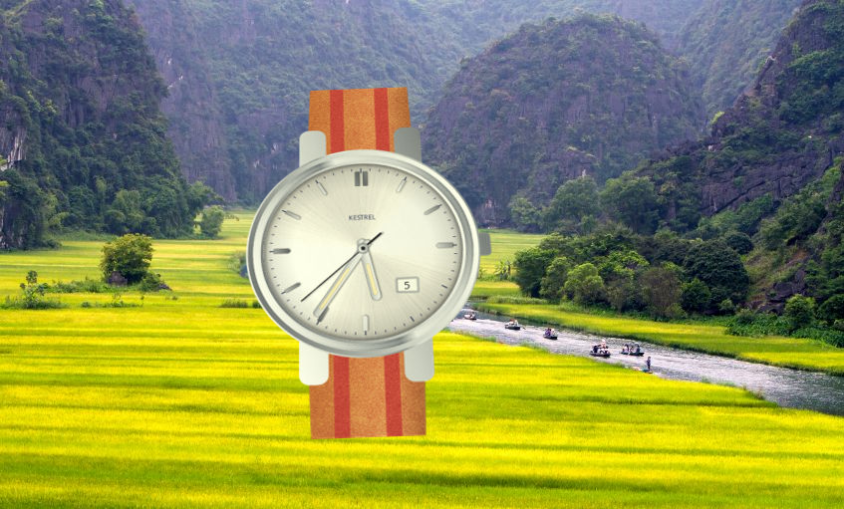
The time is 5,35,38
